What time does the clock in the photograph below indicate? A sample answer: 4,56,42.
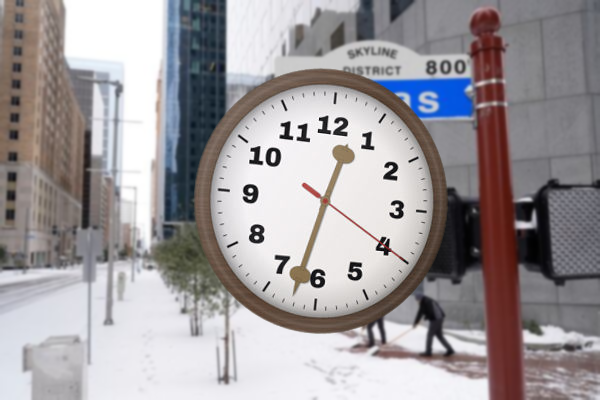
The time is 12,32,20
